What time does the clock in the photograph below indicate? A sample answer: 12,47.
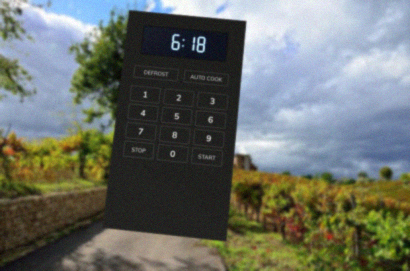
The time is 6,18
